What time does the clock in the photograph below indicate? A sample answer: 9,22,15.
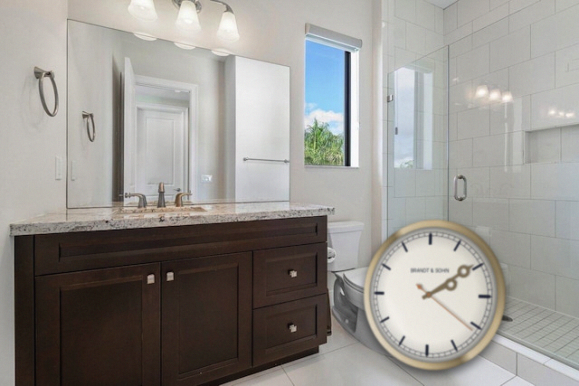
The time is 2,09,21
